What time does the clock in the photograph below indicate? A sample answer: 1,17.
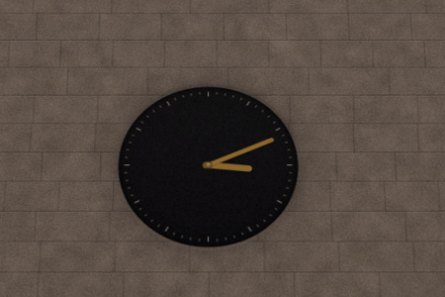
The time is 3,11
